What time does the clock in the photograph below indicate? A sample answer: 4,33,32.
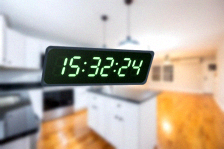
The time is 15,32,24
